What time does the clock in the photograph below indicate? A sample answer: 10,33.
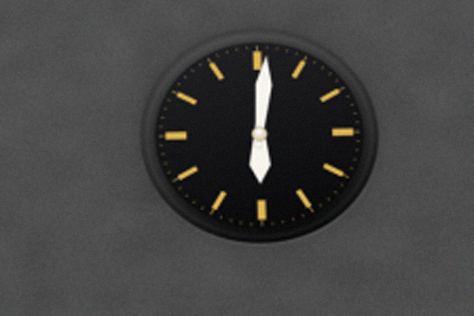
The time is 6,01
